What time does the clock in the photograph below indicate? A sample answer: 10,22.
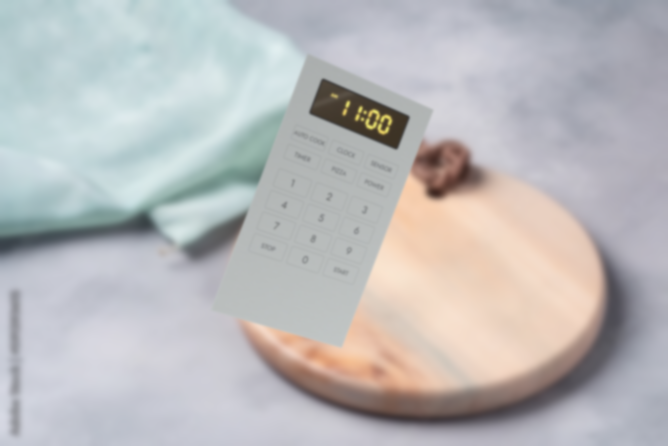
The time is 11,00
